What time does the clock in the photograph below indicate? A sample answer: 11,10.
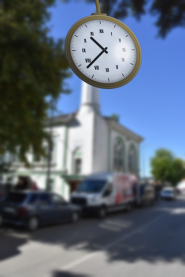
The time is 10,38
